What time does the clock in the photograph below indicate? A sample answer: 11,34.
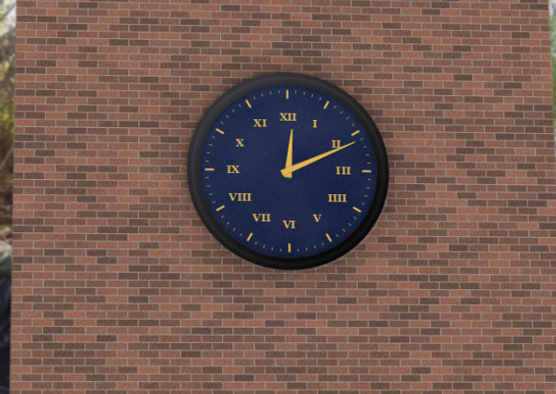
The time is 12,11
